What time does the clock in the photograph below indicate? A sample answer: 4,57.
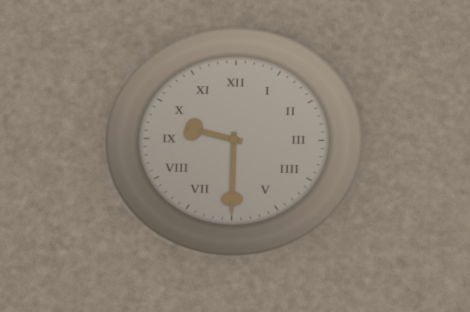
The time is 9,30
